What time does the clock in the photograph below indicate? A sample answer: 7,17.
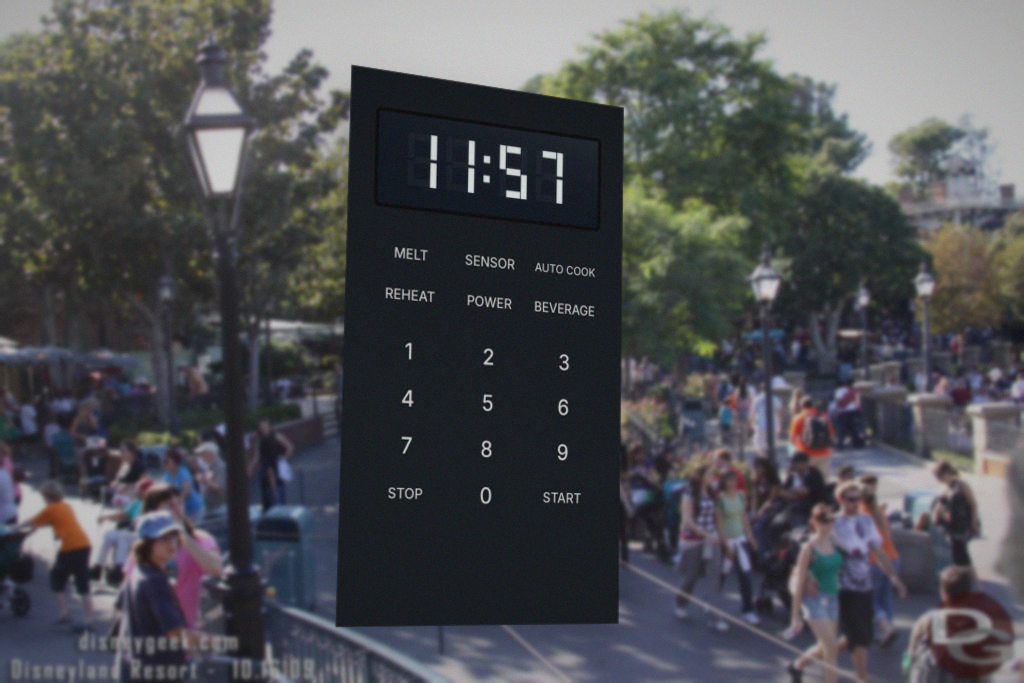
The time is 11,57
